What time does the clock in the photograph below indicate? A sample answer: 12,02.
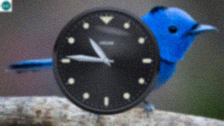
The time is 10,46
